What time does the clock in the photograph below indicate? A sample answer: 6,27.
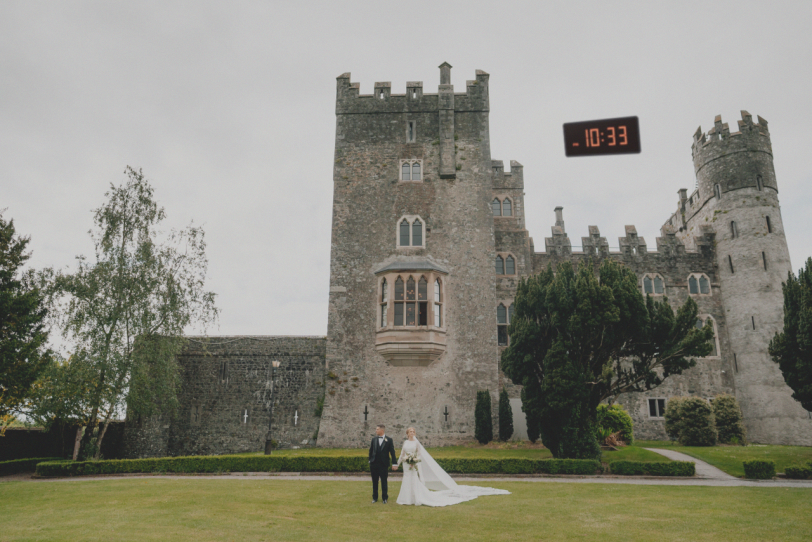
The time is 10,33
